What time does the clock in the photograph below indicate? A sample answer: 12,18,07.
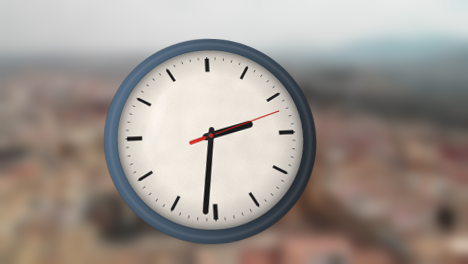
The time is 2,31,12
